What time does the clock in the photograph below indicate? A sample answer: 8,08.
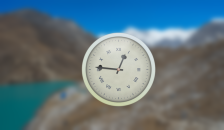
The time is 12,46
